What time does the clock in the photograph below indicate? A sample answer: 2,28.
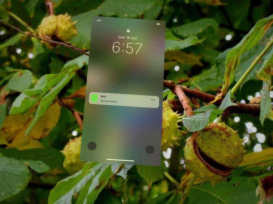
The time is 6,57
